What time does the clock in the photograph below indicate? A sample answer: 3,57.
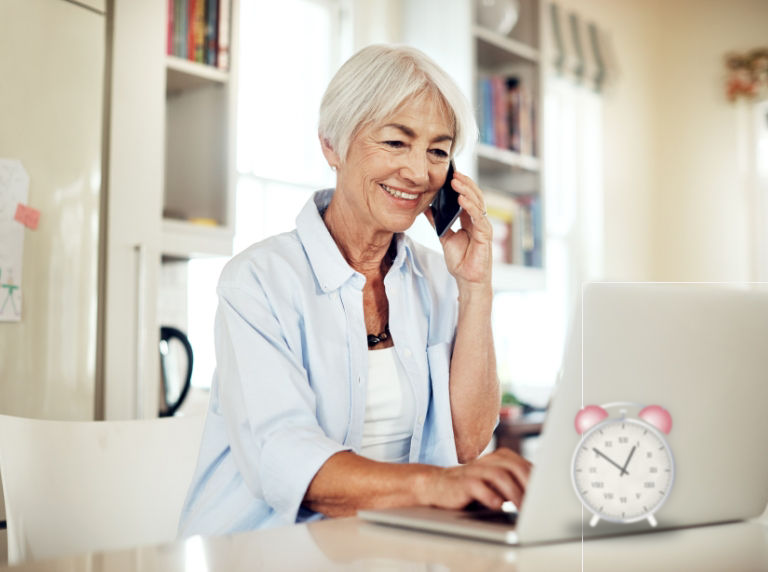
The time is 12,51
